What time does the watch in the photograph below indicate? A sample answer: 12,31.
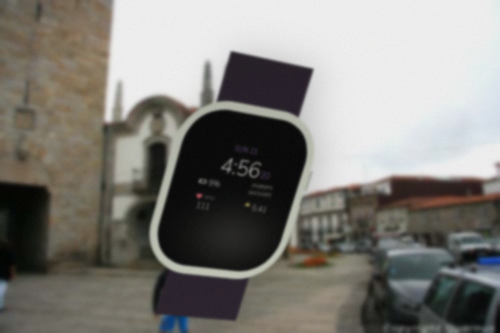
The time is 4,56
